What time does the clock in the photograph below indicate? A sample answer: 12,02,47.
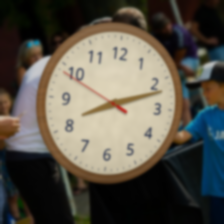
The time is 8,11,49
